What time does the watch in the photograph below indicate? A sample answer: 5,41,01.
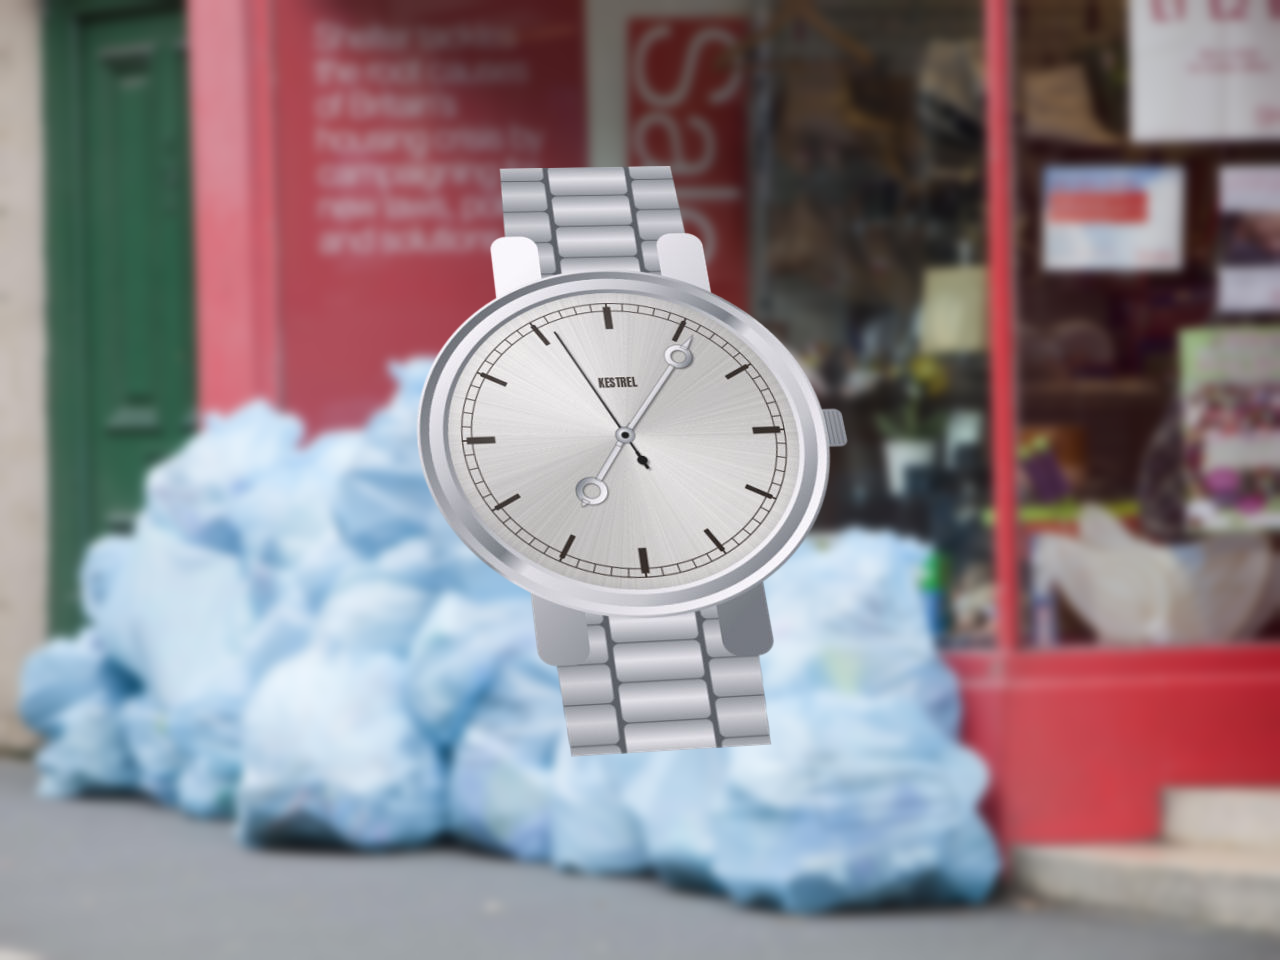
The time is 7,05,56
